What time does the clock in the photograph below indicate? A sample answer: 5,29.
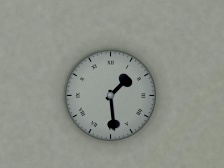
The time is 1,29
